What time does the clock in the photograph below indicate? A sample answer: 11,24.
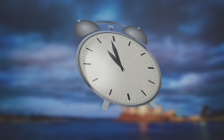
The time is 10,59
